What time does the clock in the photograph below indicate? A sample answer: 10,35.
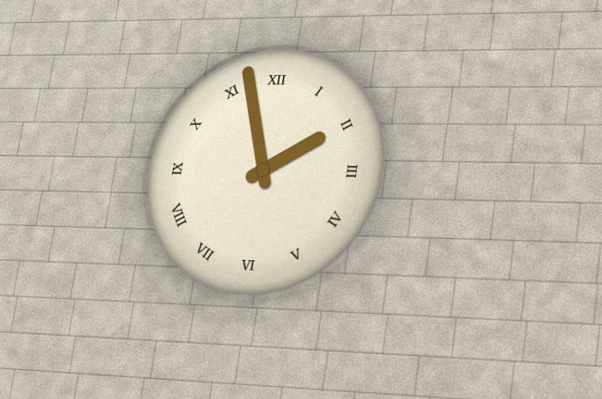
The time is 1,57
